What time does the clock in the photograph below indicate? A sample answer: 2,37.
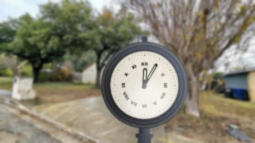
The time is 12,05
